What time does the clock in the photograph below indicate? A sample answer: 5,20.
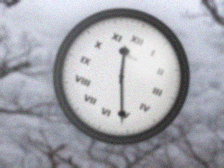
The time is 11,26
